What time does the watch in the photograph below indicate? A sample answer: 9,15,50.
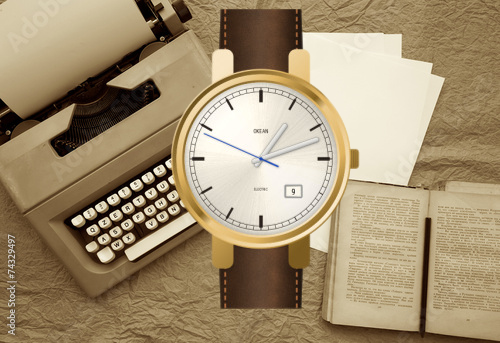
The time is 1,11,49
